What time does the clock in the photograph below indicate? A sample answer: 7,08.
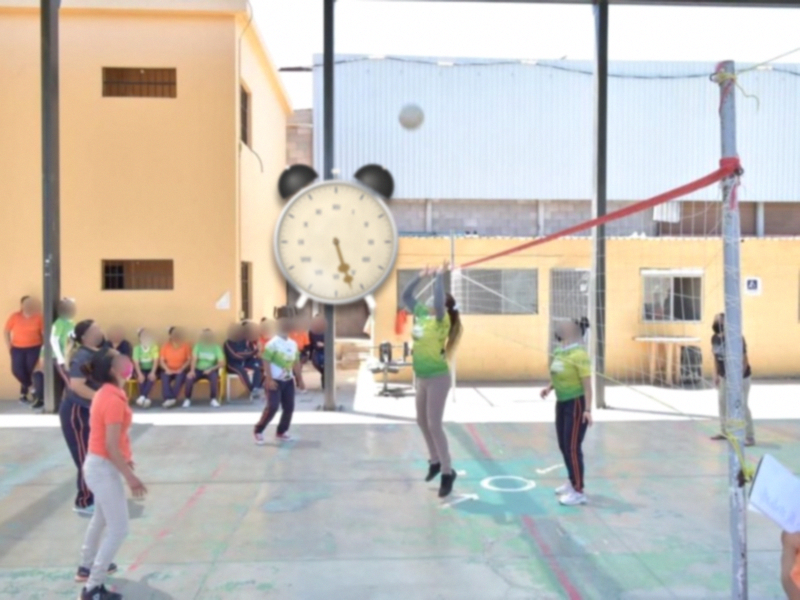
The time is 5,27
